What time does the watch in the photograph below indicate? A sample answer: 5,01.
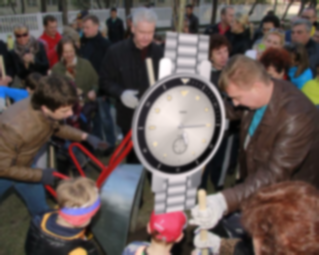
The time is 5,15
